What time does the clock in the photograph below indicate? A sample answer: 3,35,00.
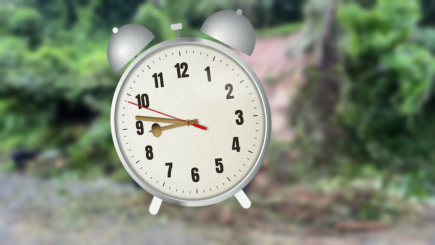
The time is 8,46,49
